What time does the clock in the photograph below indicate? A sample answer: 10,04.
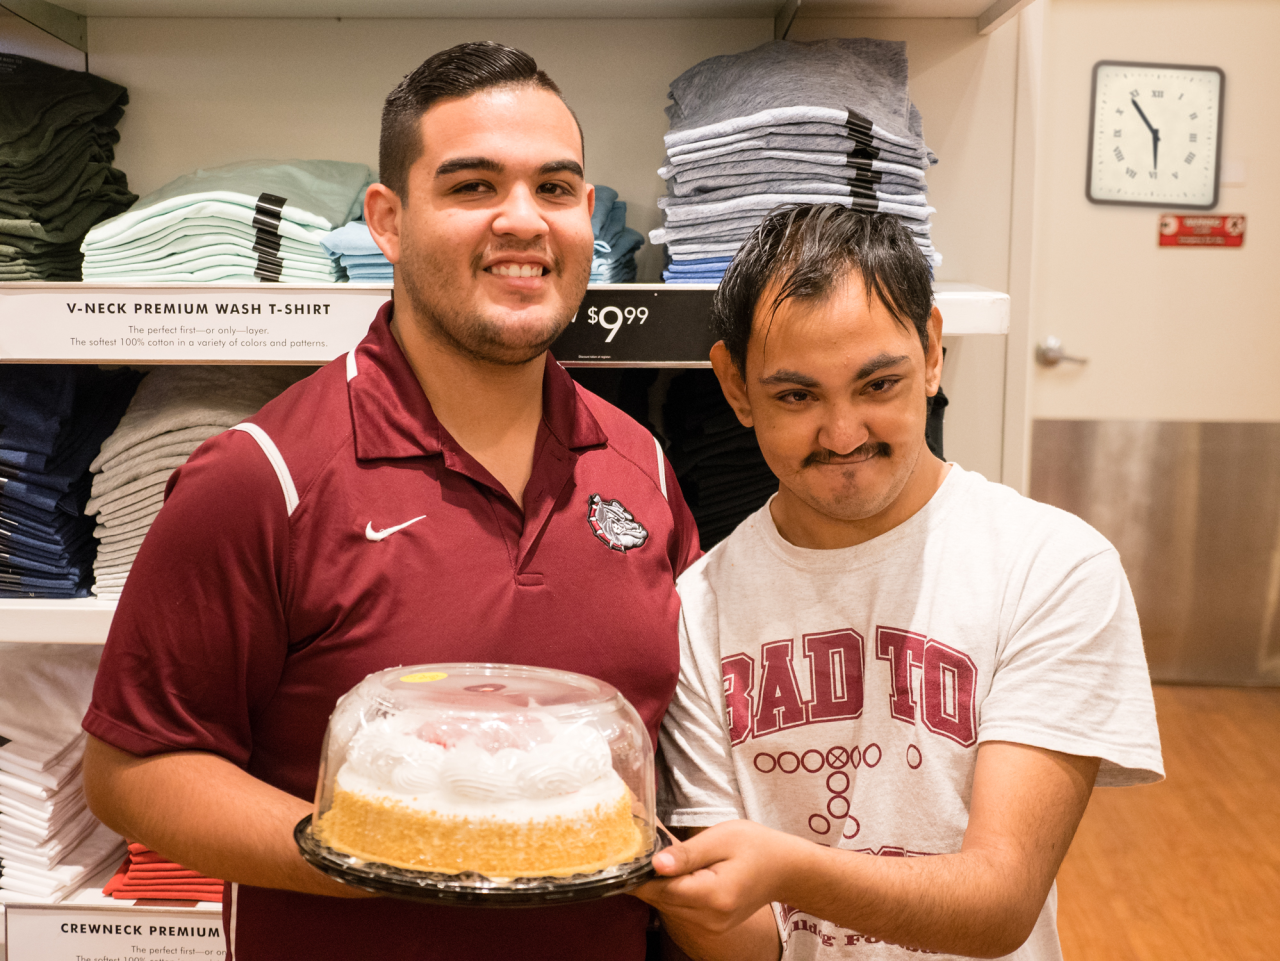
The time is 5,54
